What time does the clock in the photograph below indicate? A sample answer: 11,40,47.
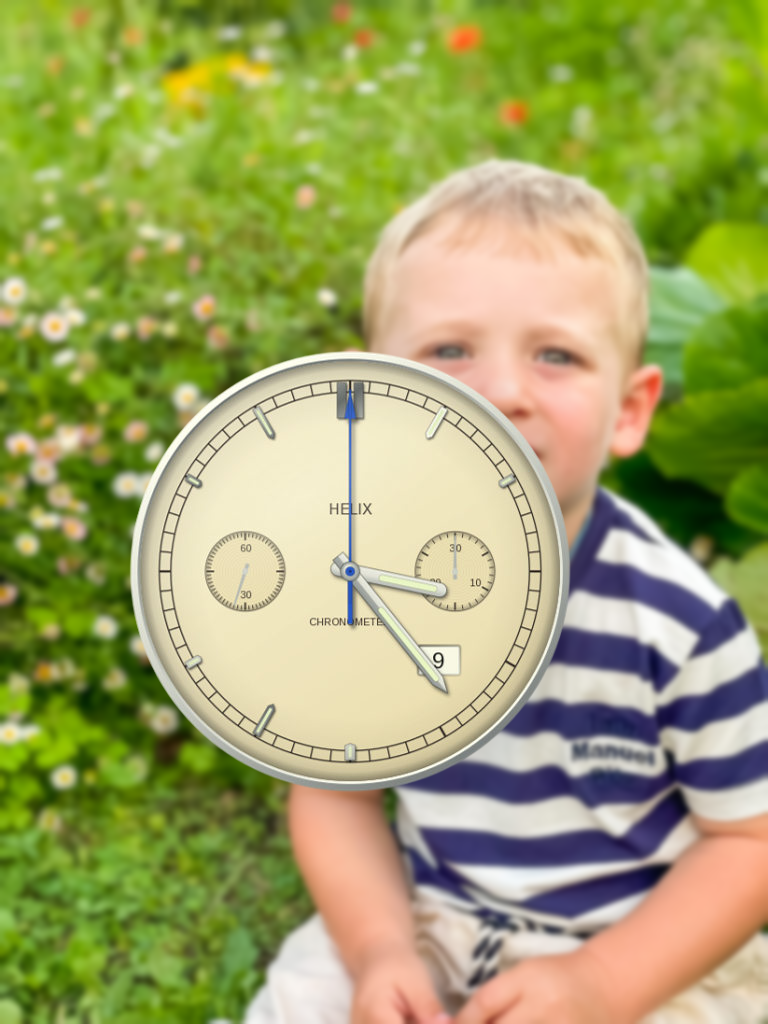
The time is 3,23,33
